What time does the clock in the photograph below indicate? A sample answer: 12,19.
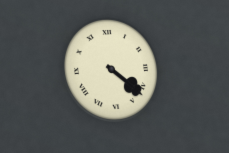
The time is 4,22
